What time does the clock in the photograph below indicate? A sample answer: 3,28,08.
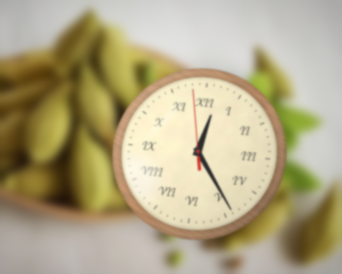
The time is 12,23,58
